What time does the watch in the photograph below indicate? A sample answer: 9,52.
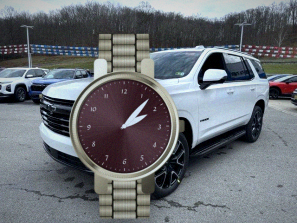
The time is 2,07
